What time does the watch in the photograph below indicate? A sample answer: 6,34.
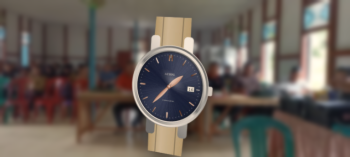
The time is 1,37
